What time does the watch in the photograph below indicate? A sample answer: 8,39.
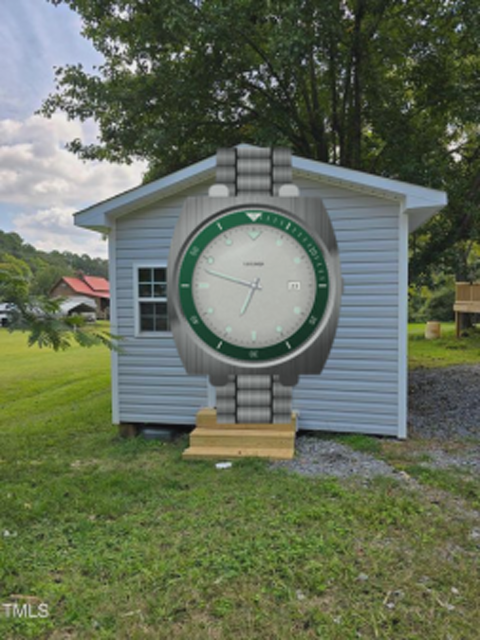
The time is 6,48
